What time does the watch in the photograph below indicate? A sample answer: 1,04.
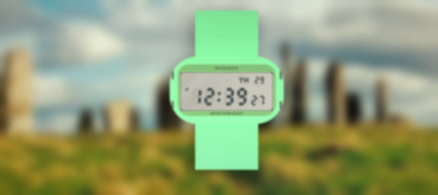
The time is 12,39
